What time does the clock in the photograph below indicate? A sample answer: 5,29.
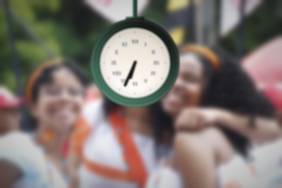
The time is 6,34
